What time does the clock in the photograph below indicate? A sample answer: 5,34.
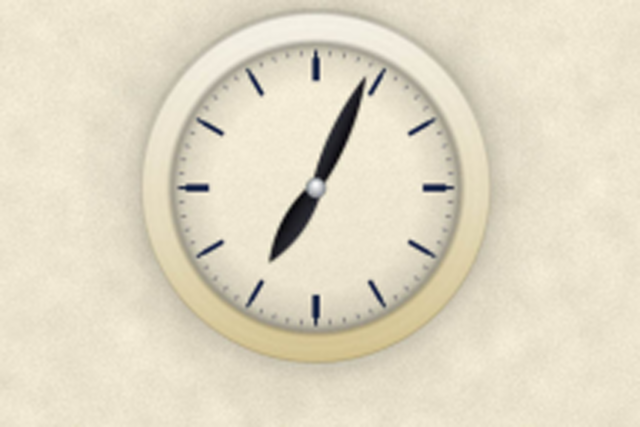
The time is 7,04
